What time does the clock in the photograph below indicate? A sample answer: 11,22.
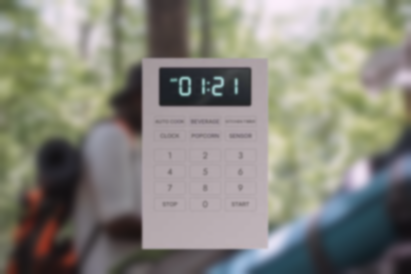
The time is 1,21
